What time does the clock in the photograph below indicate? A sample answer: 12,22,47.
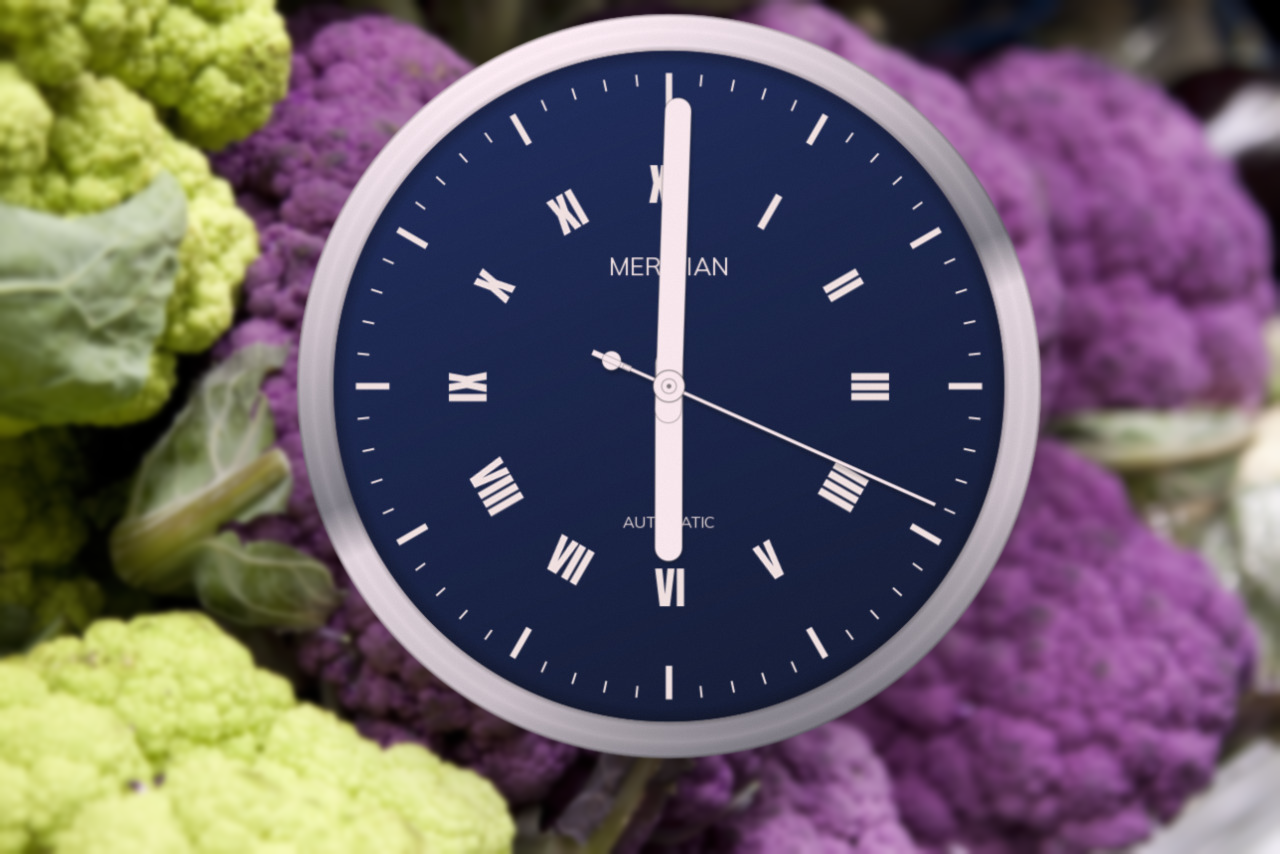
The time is 6,00,19
